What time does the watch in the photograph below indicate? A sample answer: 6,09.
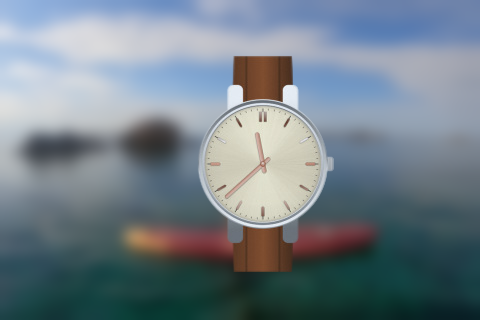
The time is 11,38
